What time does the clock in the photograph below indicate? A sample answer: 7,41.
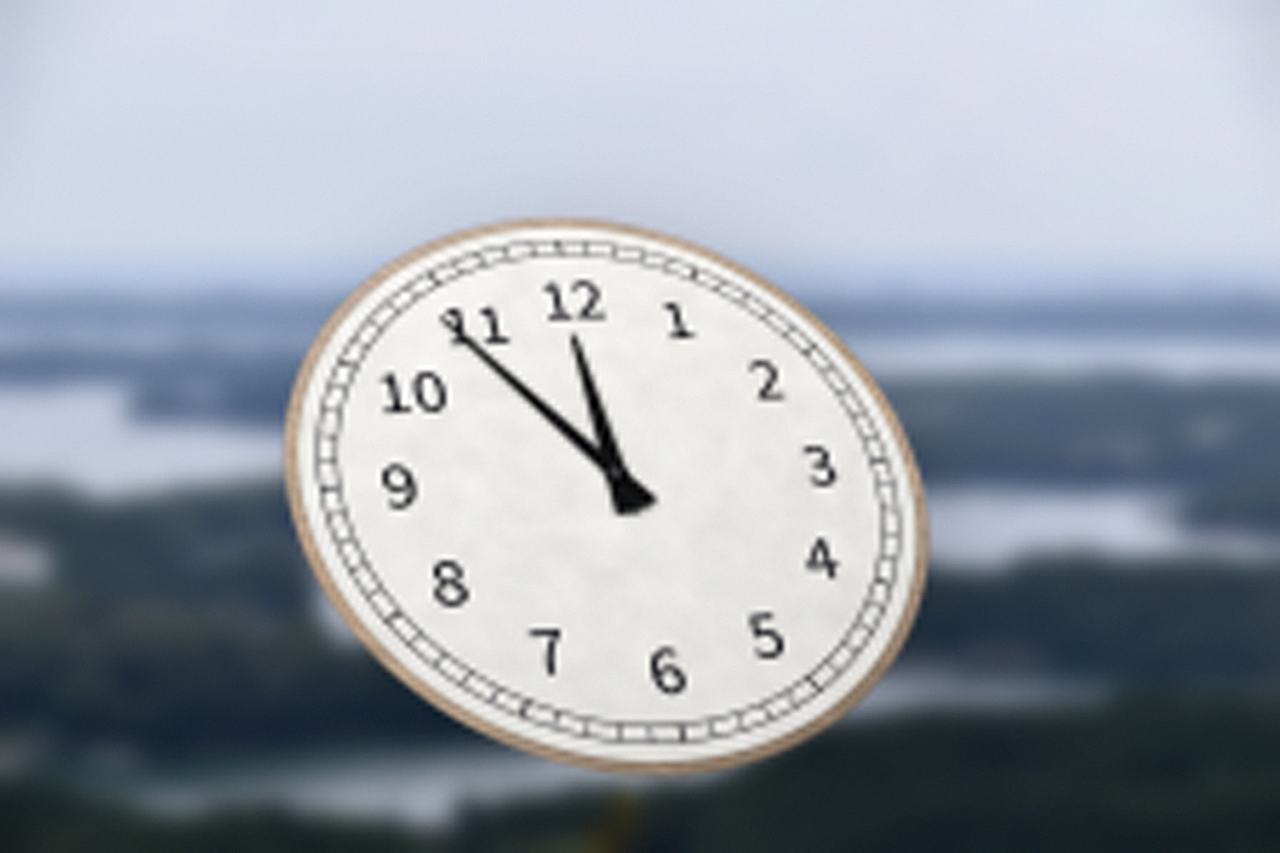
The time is 11,54
